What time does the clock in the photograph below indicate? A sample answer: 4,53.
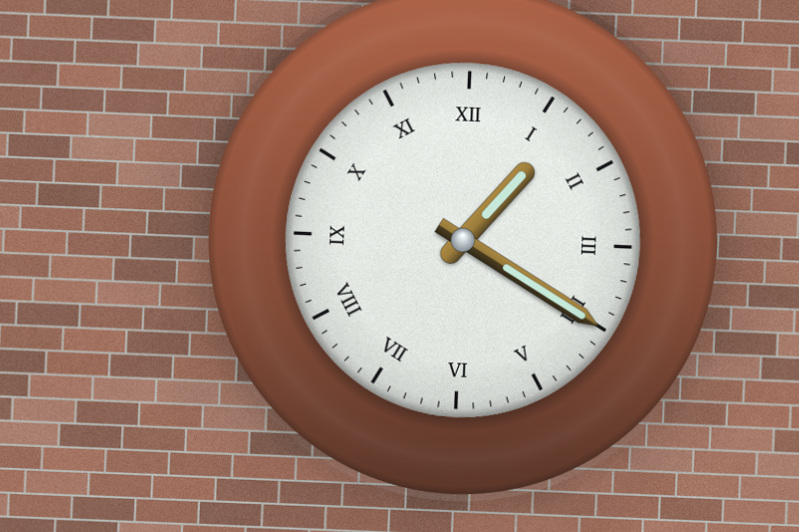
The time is 1,20
